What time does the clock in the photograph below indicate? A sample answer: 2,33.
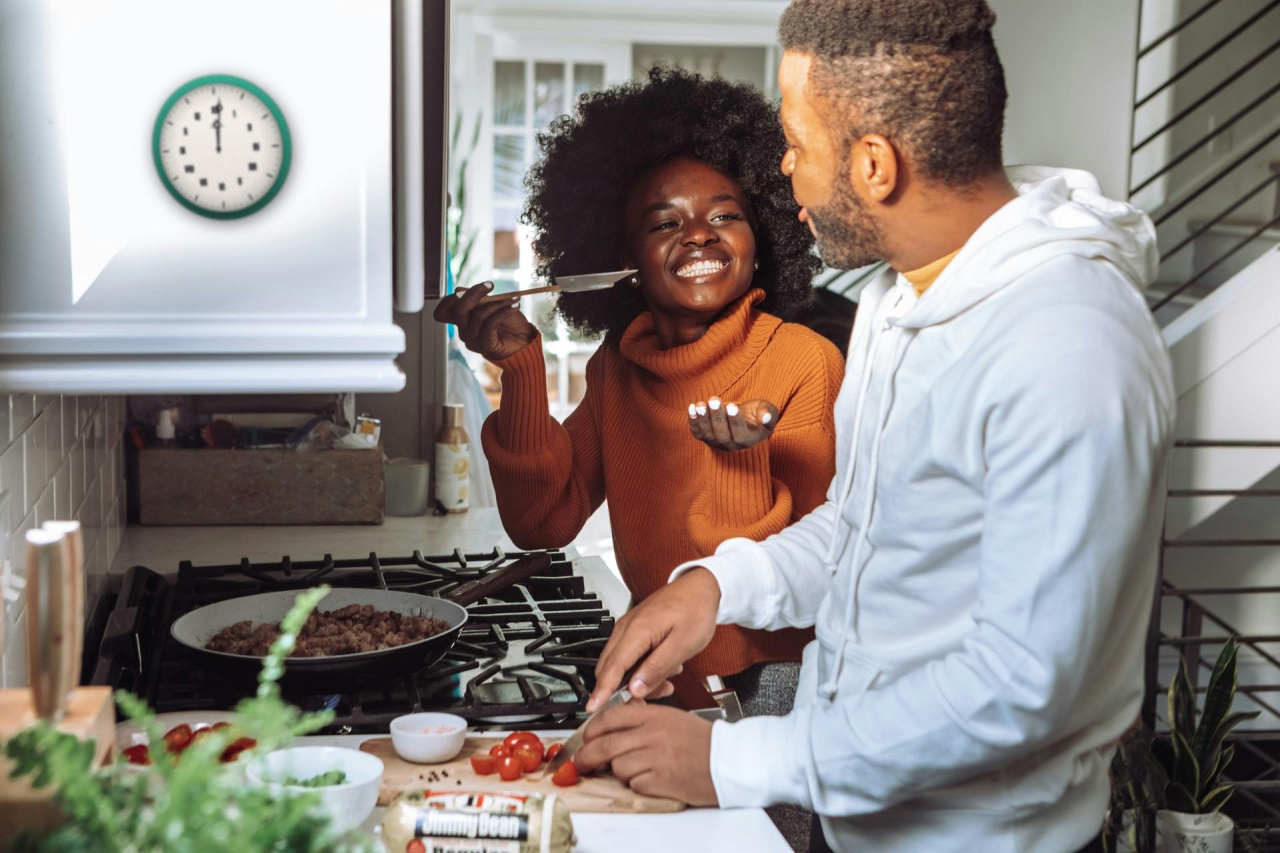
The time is 12,01
